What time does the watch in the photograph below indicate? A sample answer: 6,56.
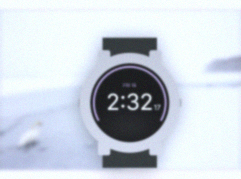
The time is 2,32
